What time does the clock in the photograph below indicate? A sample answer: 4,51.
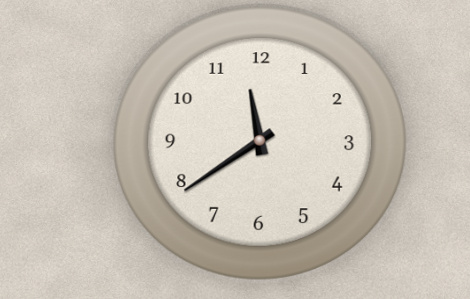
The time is 11,39
